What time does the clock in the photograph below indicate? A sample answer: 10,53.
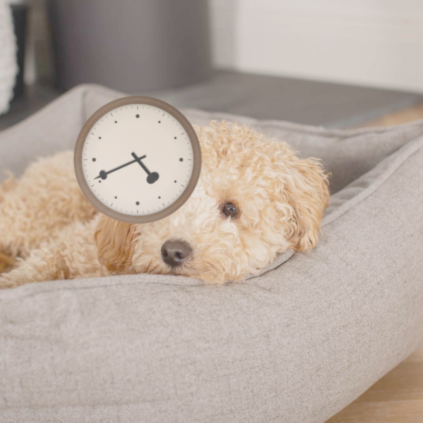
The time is 4,41
